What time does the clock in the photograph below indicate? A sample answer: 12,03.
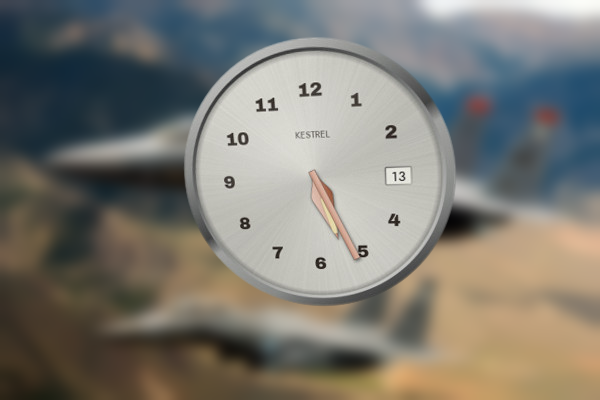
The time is 5,26
